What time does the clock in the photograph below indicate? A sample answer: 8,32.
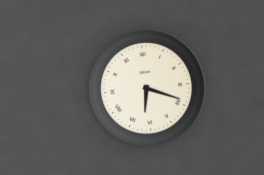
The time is 6,19
